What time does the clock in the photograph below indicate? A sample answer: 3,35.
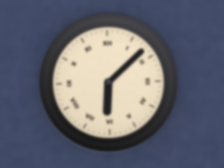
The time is 6,08
